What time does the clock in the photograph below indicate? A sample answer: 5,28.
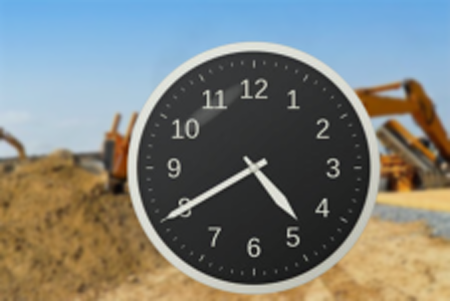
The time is 4,40
